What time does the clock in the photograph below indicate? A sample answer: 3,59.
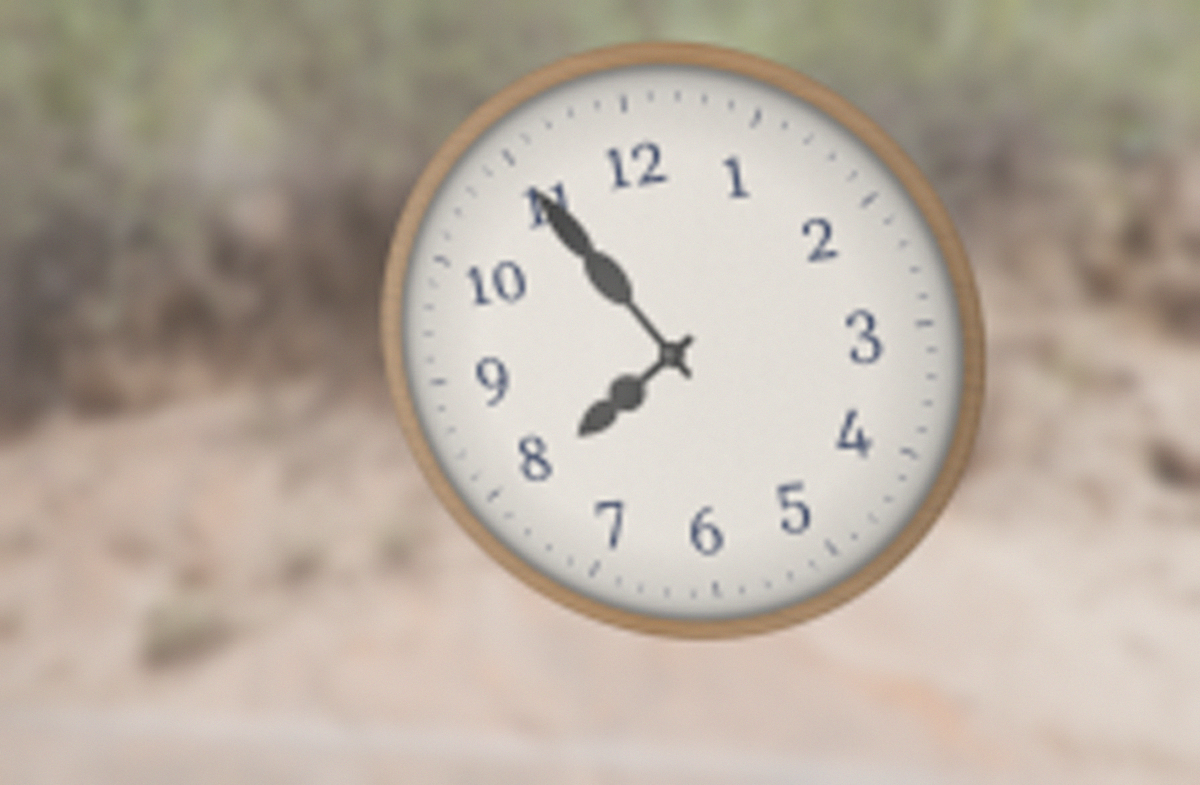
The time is 7,55
